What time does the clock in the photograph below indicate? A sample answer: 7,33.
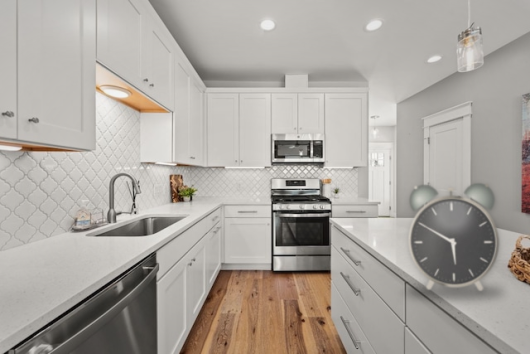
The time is 5,50
